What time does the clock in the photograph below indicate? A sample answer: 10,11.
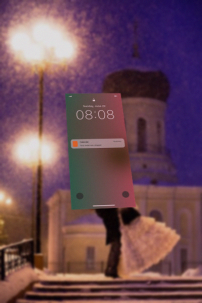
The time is 8,08
